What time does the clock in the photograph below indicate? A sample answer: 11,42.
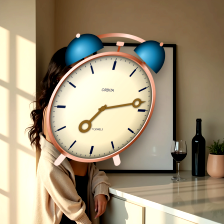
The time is 7,13
